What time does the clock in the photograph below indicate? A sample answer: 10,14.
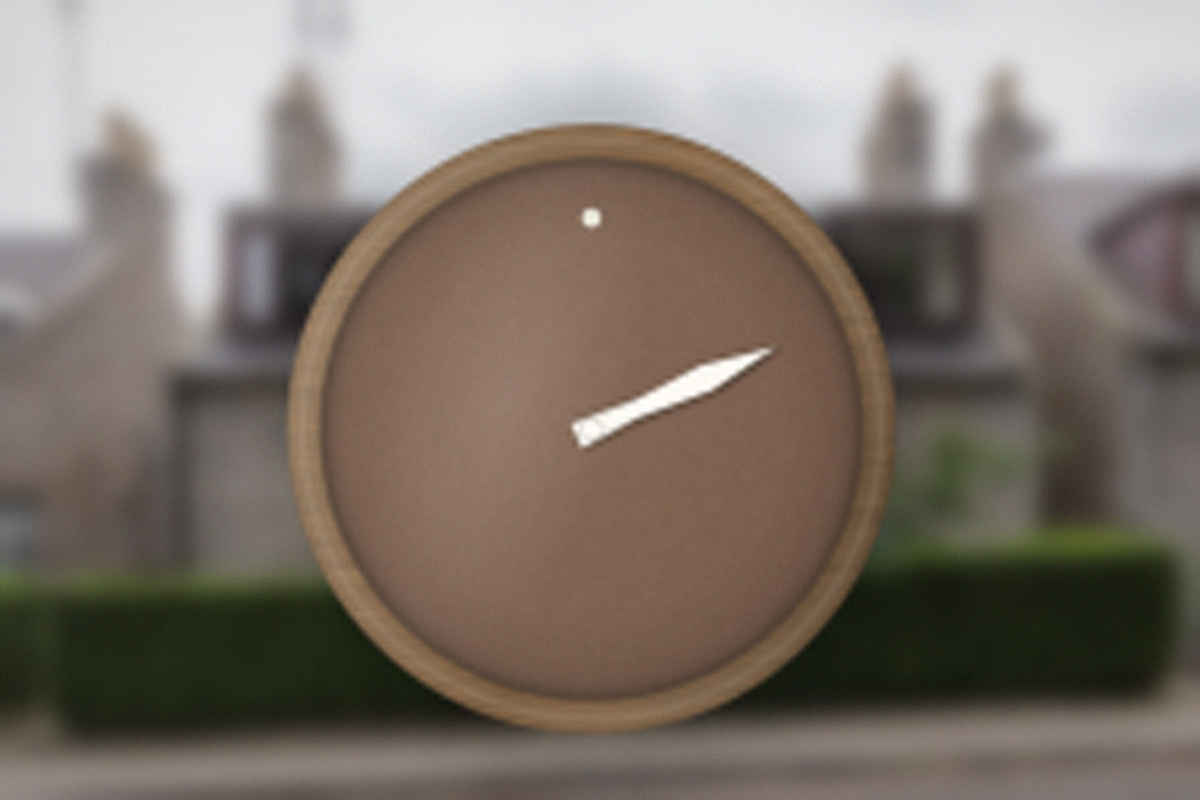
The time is 2,11
